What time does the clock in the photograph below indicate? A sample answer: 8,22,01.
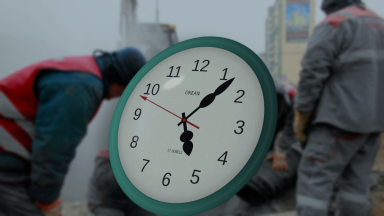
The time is 5,06,48
